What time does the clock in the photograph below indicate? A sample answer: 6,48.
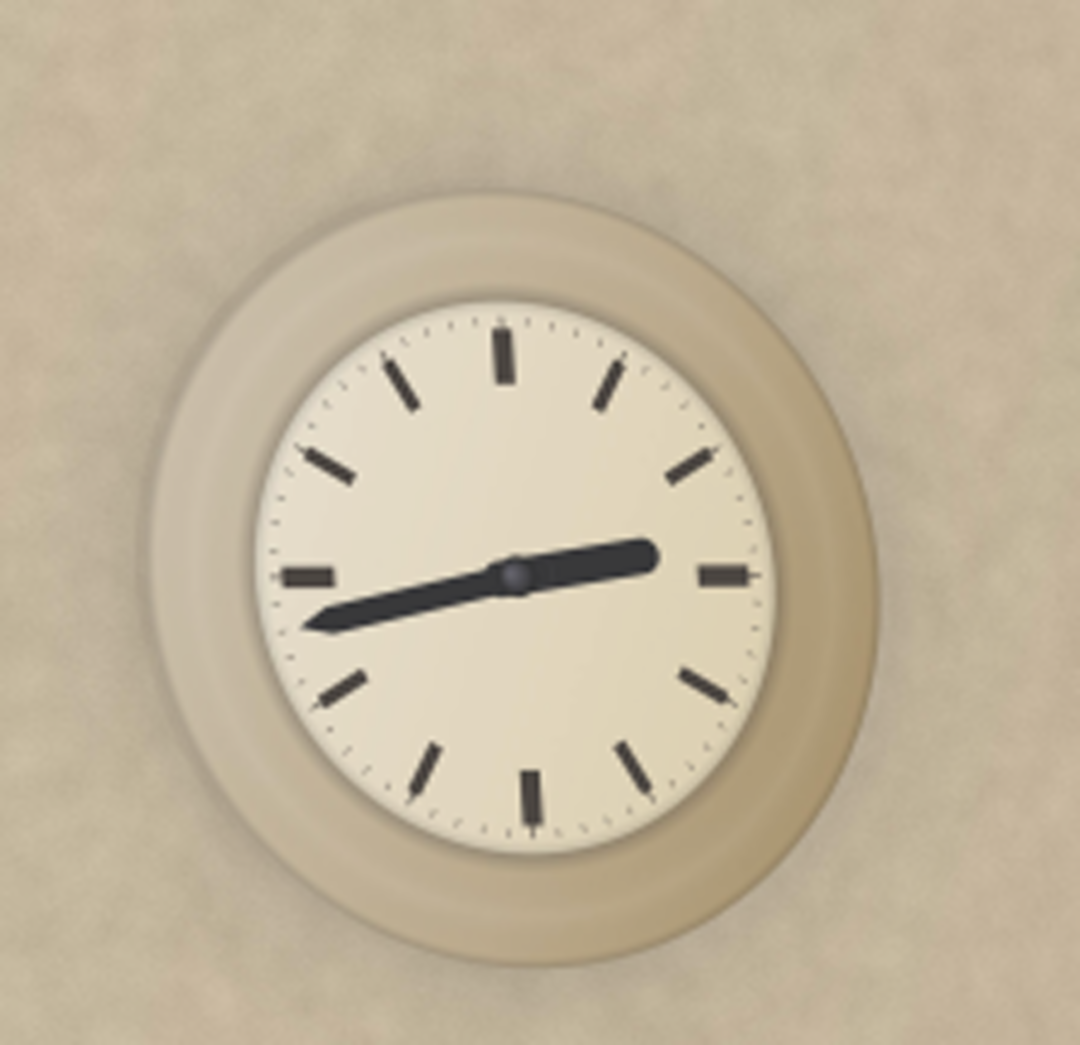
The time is 2,43
